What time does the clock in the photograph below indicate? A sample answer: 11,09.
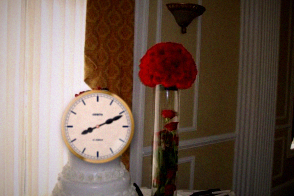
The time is 8,11
